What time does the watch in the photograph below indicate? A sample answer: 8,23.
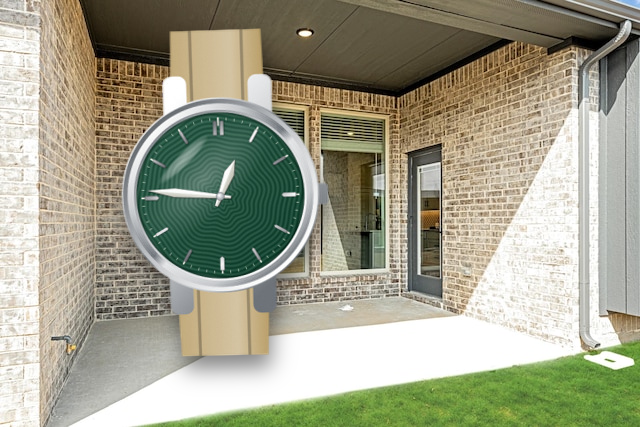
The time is 12,46
